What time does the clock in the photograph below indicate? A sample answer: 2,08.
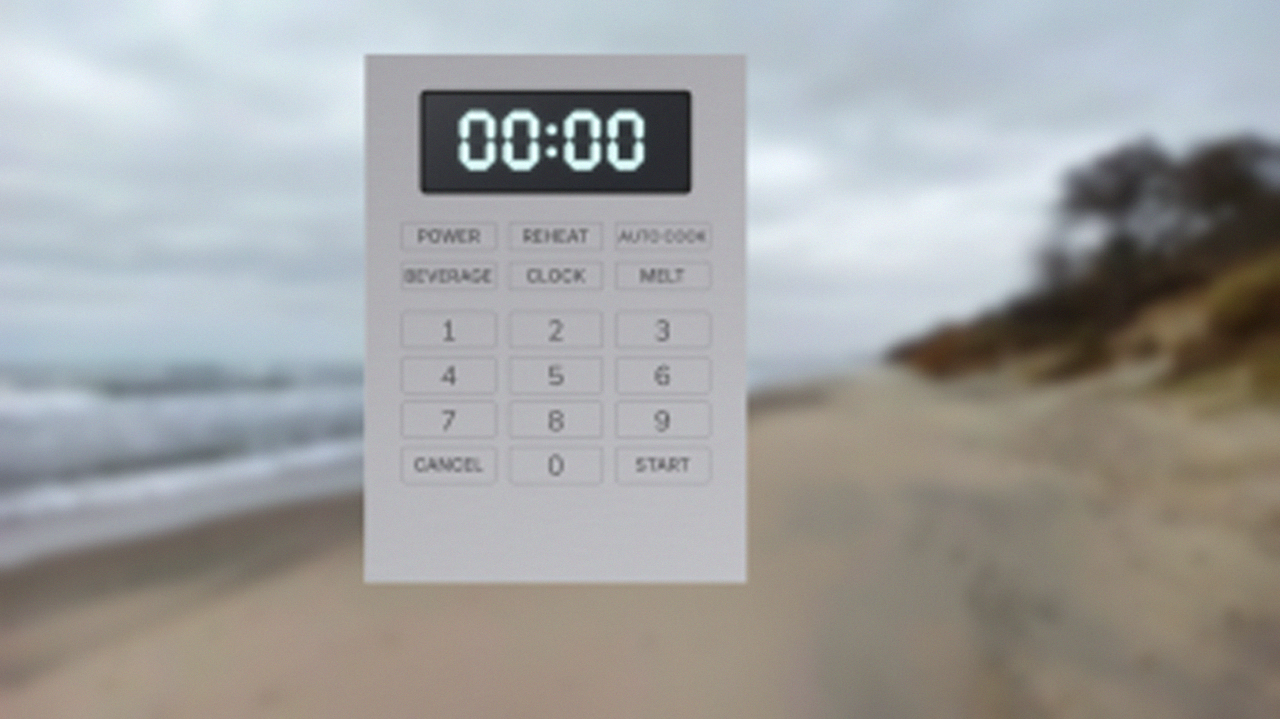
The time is 0,00
